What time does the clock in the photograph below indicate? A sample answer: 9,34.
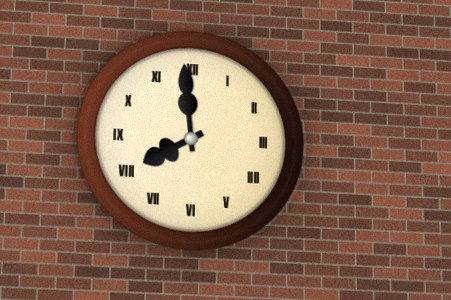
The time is 7,59
